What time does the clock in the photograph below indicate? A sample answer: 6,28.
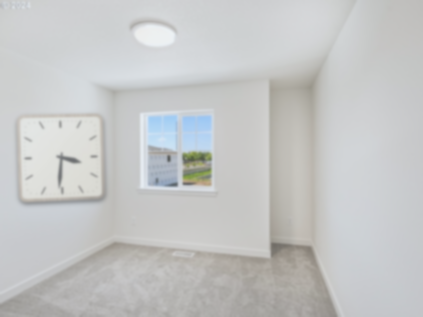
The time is 3,31
